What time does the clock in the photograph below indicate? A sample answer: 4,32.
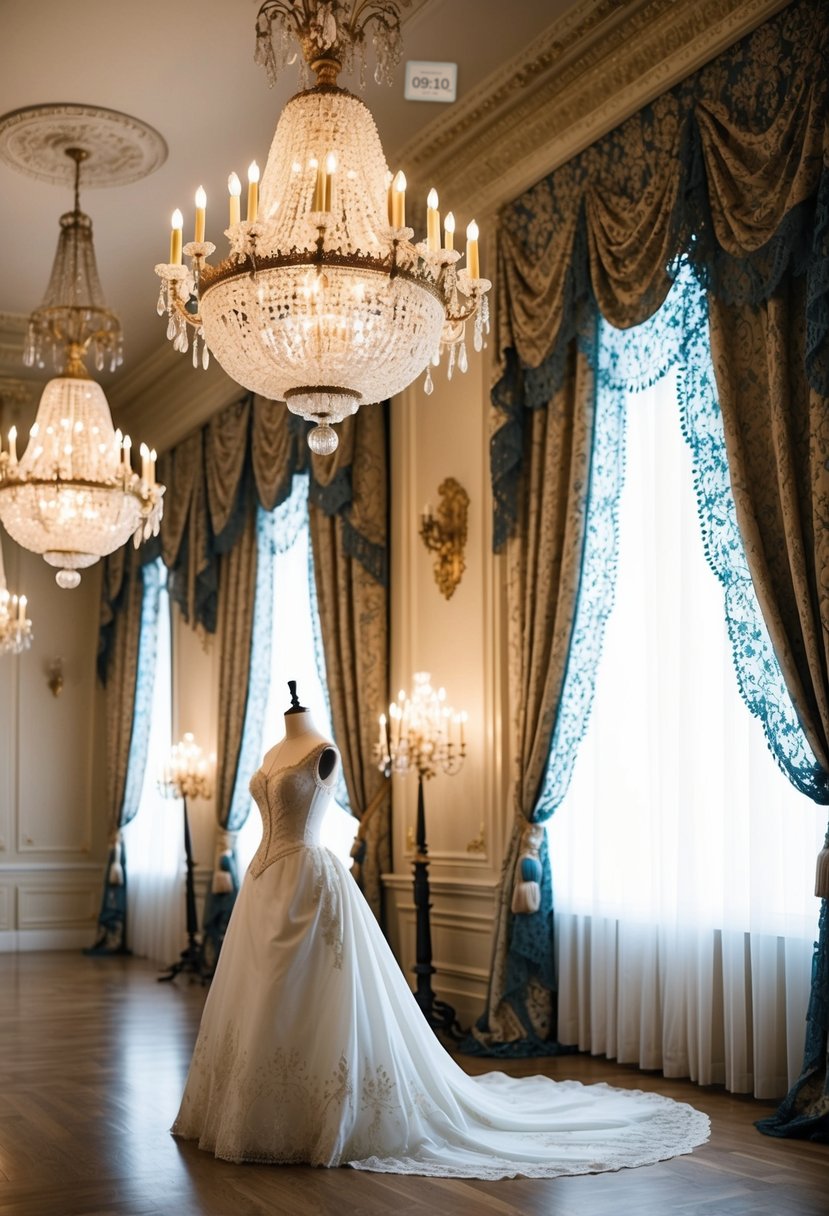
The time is 9,10
